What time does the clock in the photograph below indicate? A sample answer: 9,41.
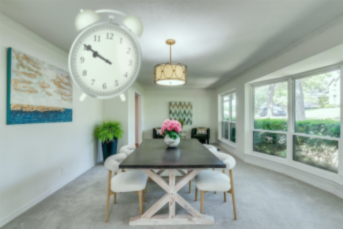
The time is 9,50
